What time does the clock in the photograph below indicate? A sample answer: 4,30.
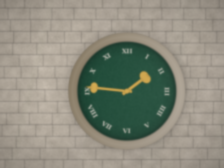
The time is 1,46
